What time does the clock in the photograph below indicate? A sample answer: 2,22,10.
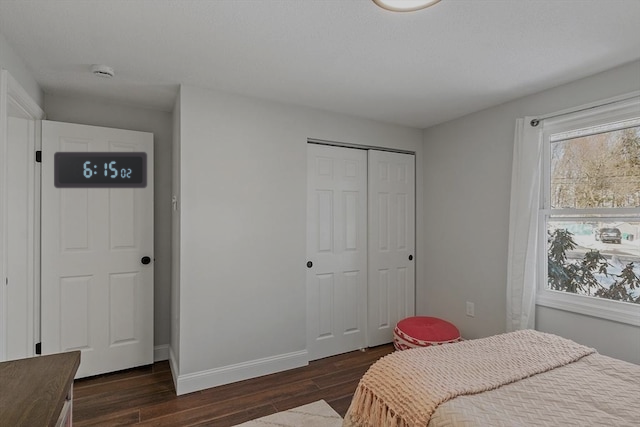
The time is 6,15,02
